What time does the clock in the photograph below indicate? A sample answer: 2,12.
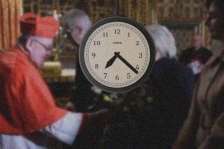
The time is 7,22
